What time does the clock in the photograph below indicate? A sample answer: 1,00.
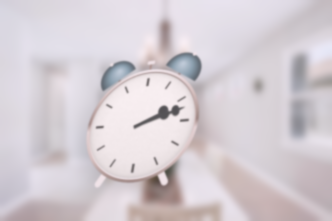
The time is 2,12
